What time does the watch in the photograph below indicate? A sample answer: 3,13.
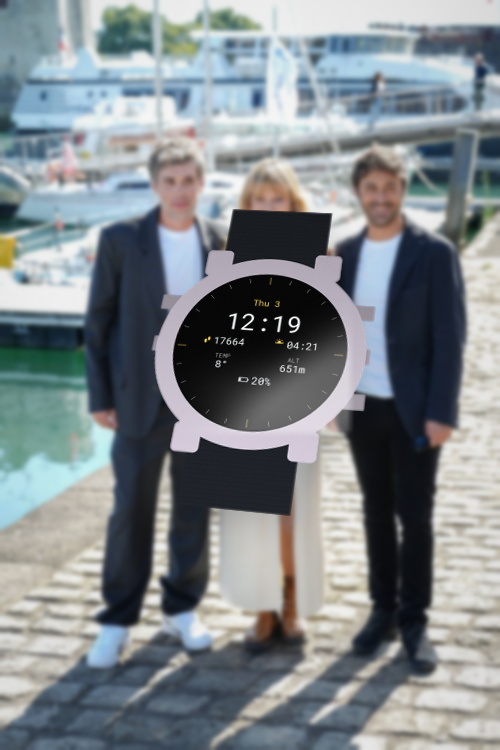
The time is 12,19
